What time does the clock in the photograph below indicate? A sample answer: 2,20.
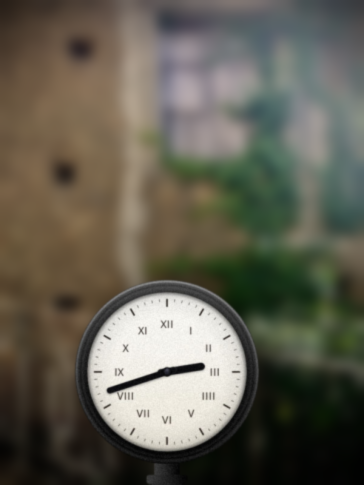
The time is 2,42
